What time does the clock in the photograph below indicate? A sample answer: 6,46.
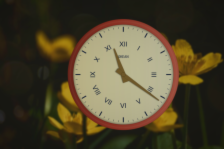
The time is 11,21
